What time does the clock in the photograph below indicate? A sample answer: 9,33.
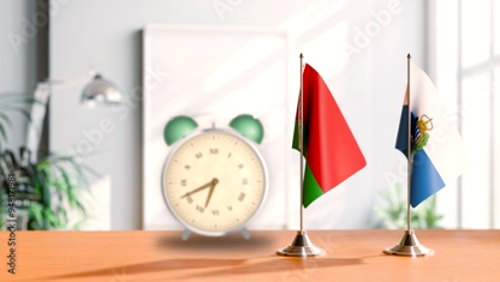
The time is 6,41
